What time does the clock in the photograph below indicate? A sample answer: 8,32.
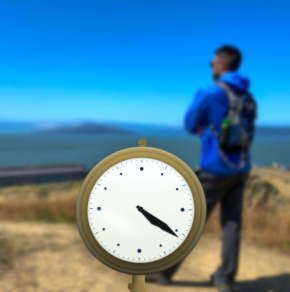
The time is 4,21
